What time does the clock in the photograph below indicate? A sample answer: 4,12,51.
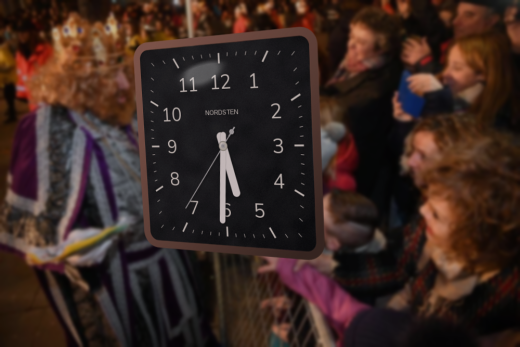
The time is 5,30,36
